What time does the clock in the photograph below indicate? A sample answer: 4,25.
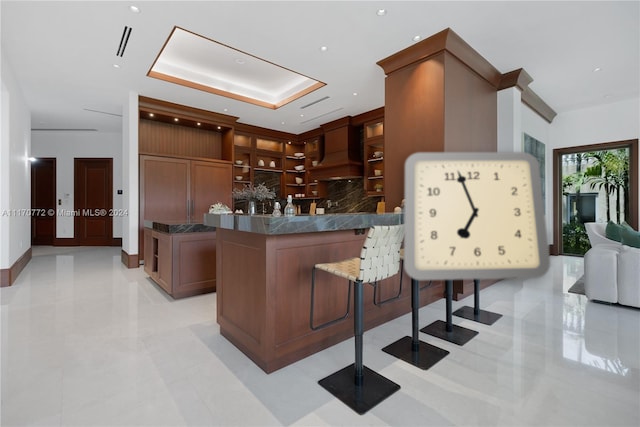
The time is 6,57
